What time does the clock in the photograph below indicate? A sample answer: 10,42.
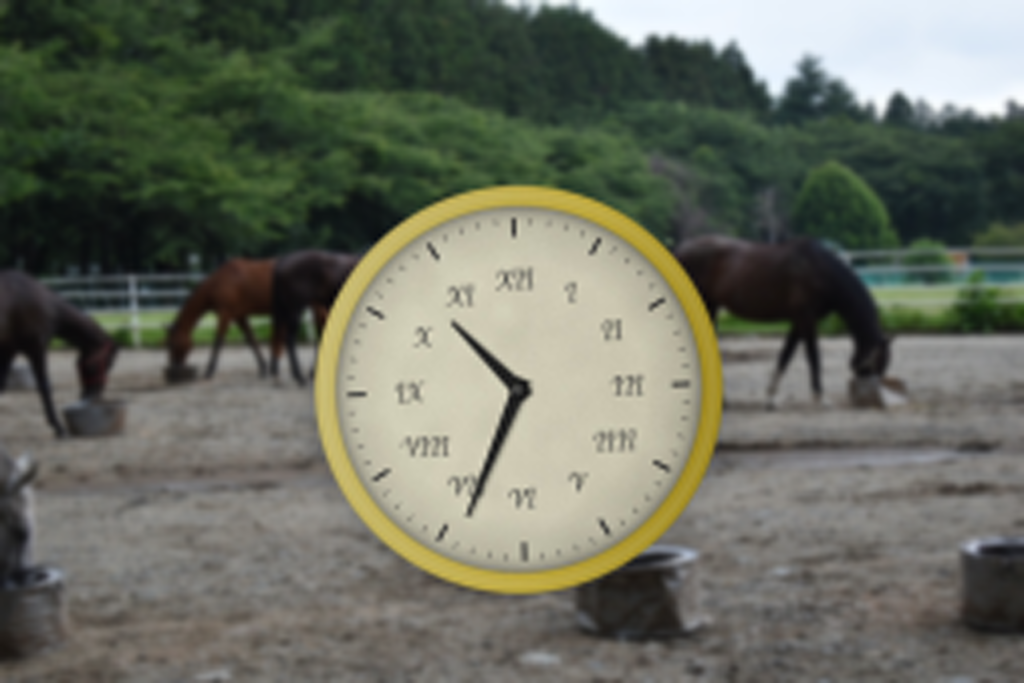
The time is 10,34
